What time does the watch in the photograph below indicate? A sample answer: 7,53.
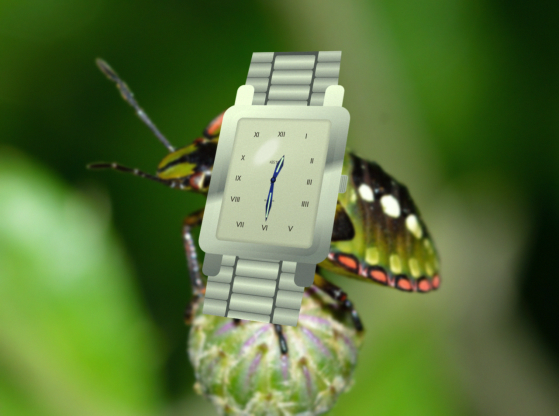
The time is 12,30
